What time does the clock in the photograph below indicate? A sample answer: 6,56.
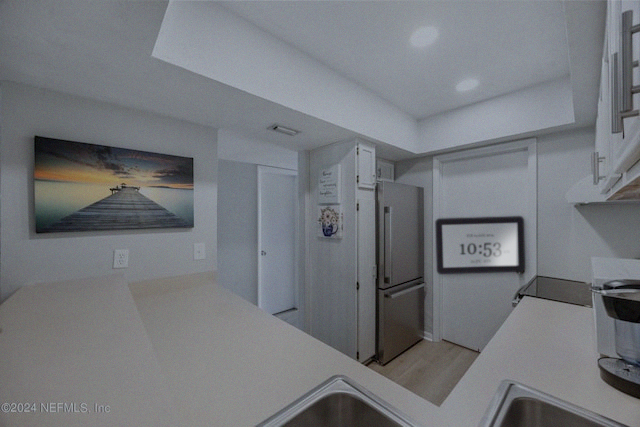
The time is 10,53
